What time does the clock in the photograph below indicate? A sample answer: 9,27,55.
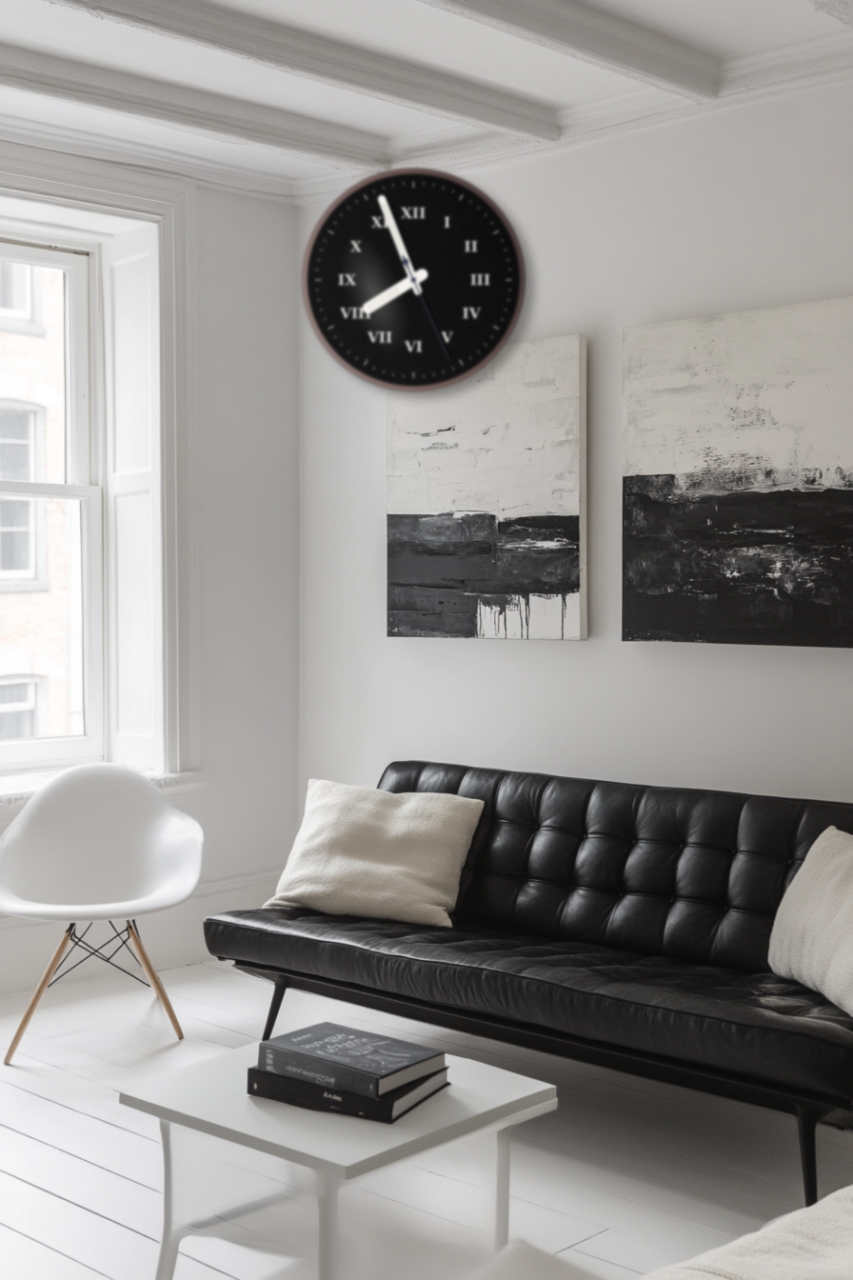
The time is 7,56,26
